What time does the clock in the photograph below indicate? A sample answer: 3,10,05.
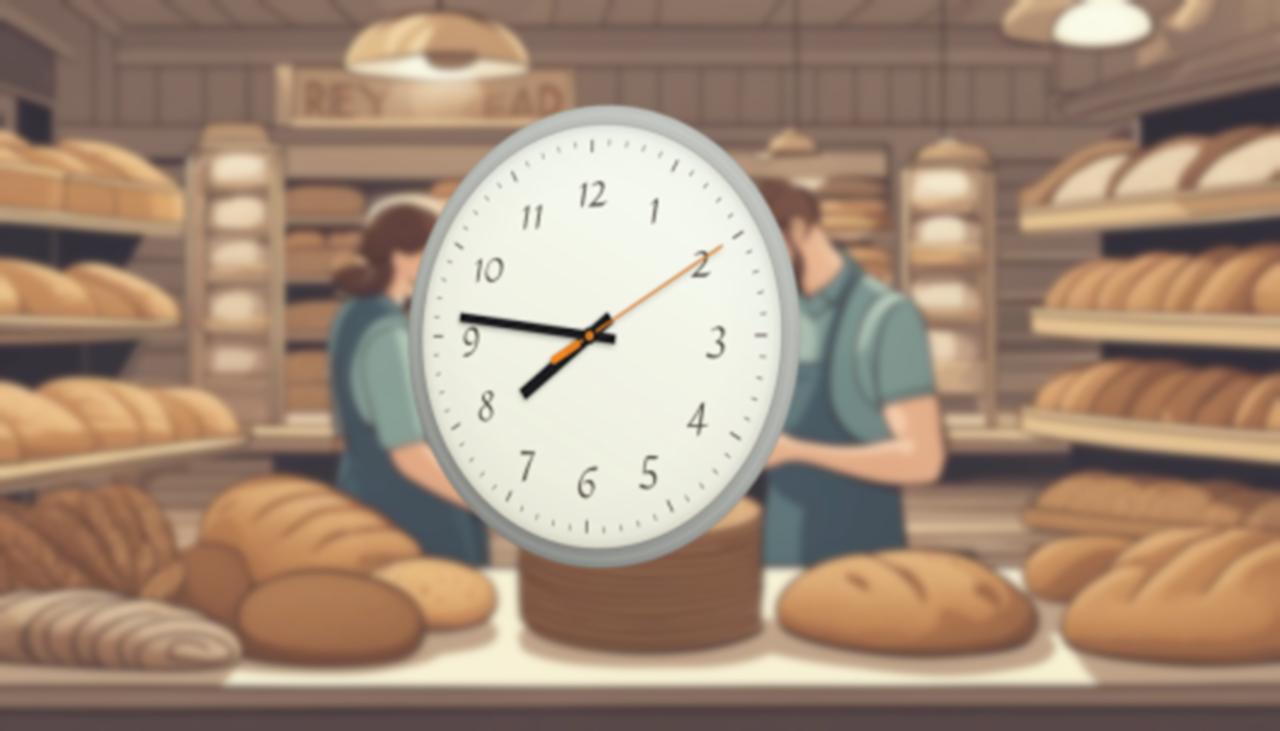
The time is 7,46,10
